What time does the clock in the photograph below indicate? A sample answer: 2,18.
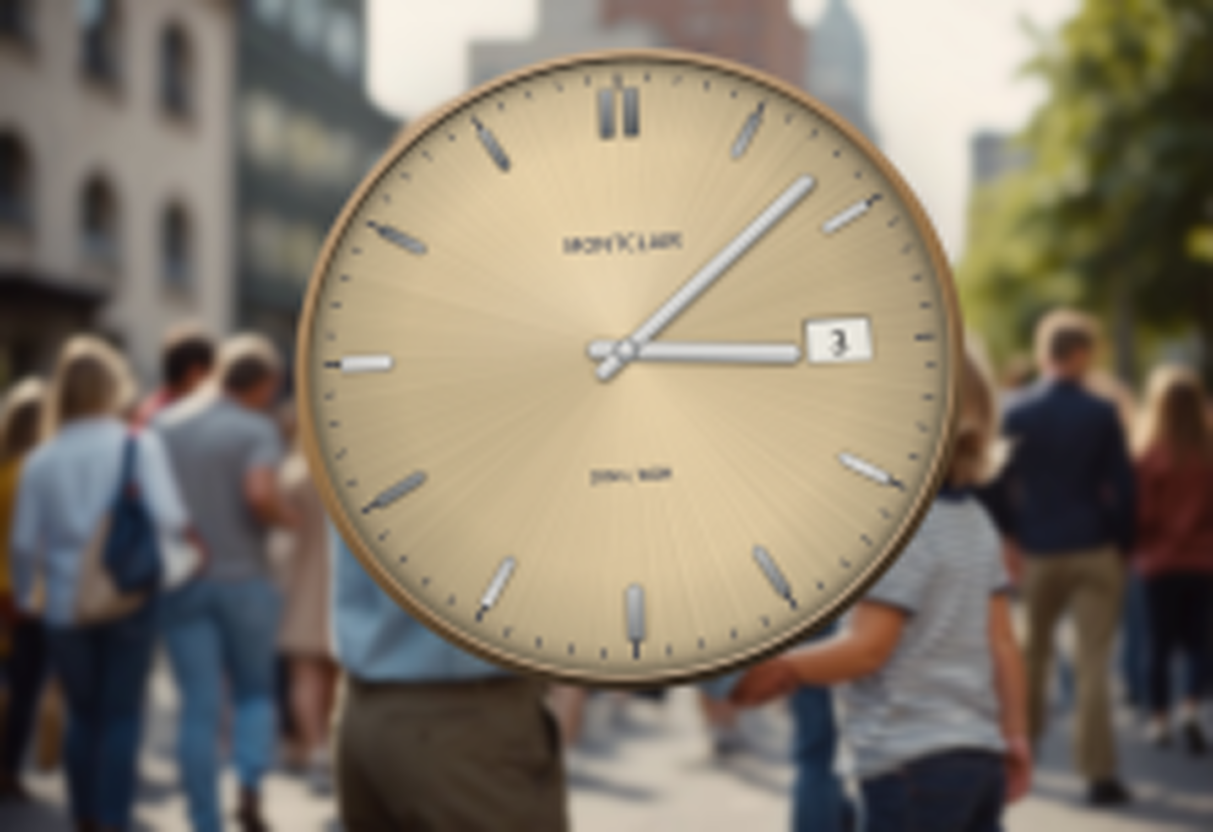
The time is 3,08
